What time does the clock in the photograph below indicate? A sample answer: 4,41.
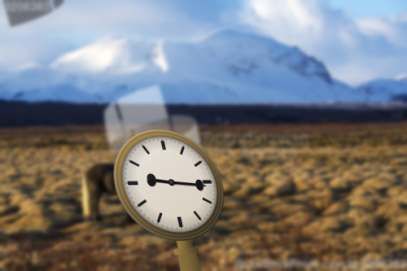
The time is 9,16
